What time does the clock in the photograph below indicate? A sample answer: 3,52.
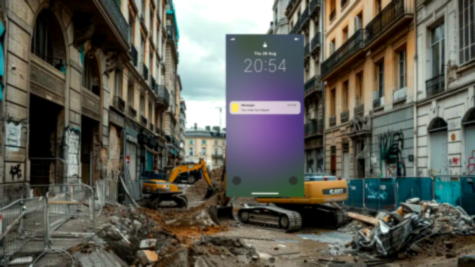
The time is 20,54
